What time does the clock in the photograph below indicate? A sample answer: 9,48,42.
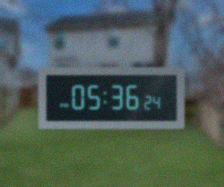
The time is 5,36,24
